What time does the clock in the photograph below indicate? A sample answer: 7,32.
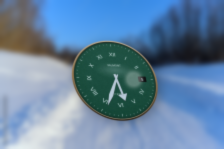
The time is 5,34
